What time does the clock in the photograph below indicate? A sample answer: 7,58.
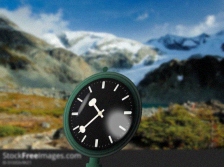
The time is 10,38
